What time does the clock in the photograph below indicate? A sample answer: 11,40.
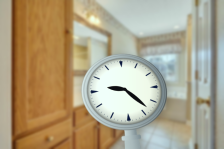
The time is 9,23
